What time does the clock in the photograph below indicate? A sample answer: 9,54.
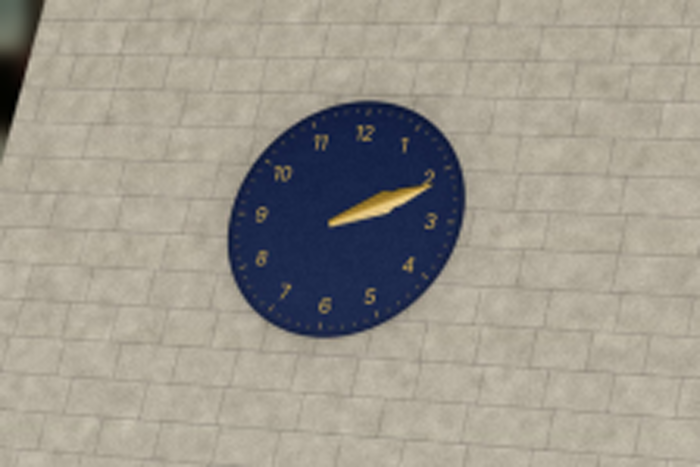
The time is 2,11
